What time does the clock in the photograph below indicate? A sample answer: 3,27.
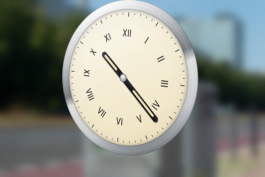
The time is 10,22
